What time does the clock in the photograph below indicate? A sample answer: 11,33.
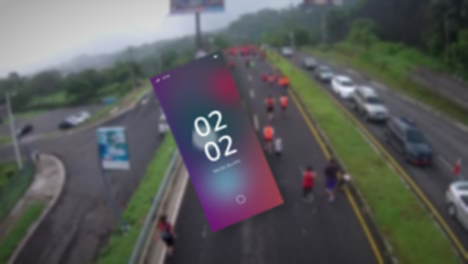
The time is 2,02
